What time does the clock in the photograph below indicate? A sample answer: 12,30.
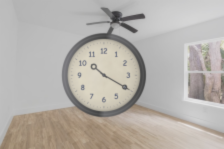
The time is 10,20
